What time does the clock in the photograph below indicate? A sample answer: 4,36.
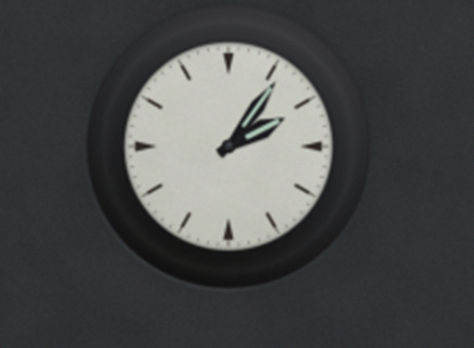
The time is 2,06
